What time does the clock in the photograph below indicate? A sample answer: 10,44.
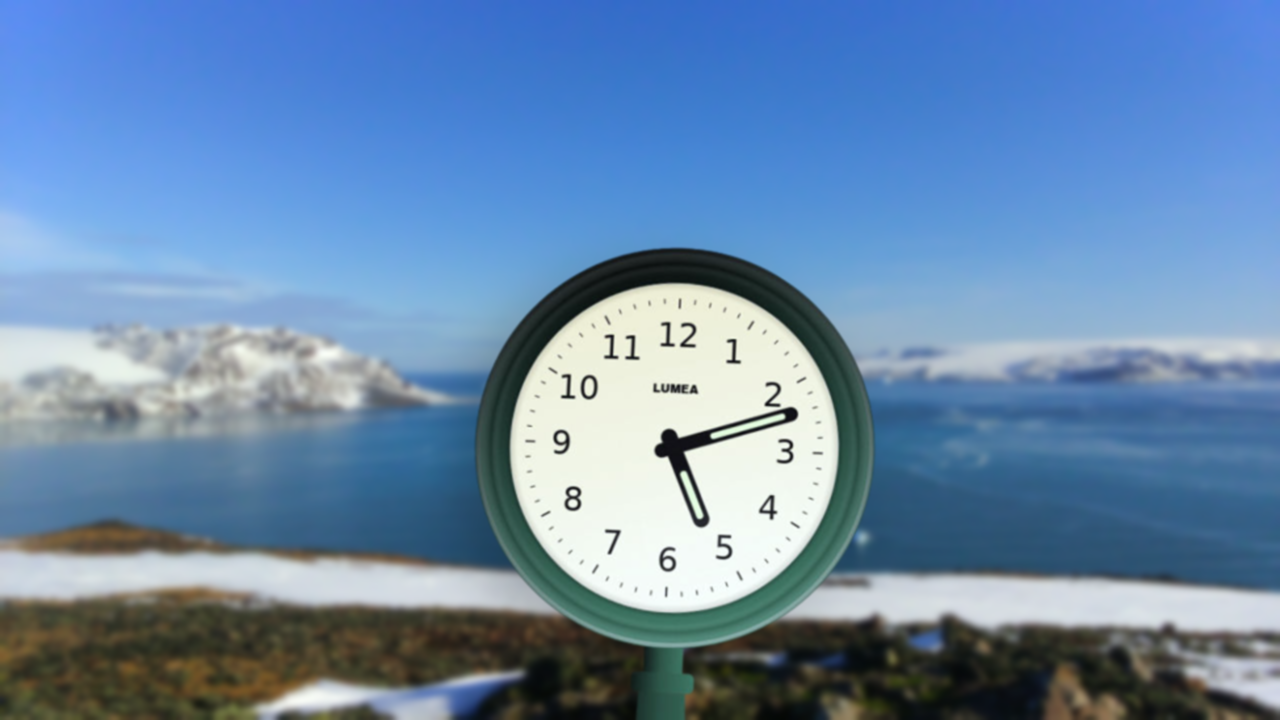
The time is 5,12
